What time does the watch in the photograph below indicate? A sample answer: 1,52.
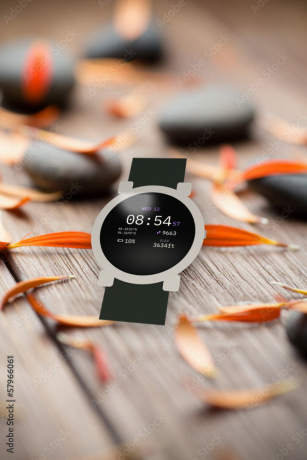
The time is 8,54
